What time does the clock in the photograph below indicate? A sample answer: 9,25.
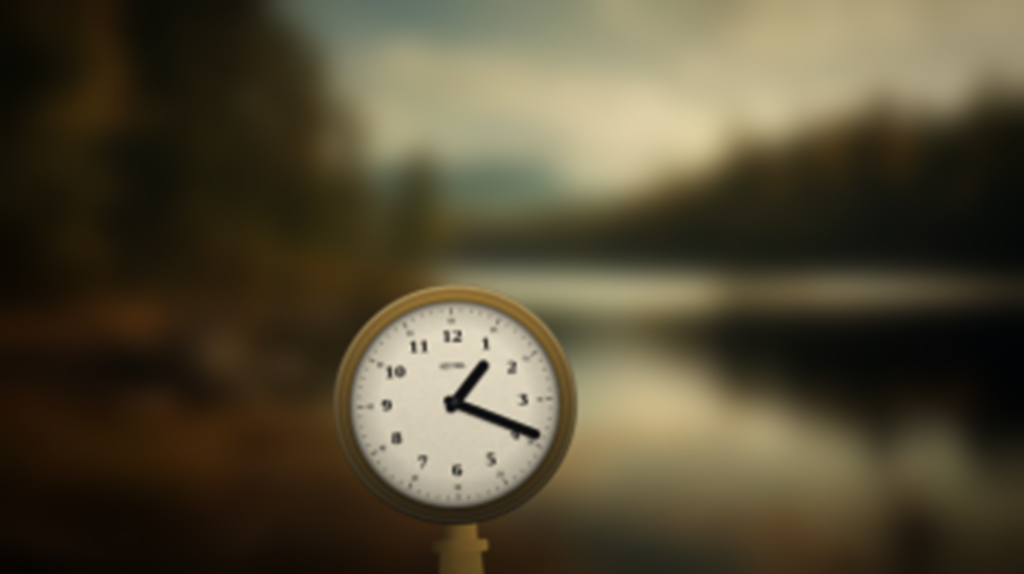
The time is 1,19
